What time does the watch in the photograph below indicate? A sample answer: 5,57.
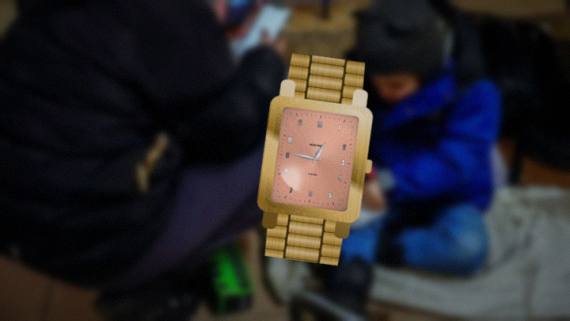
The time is 12,46
